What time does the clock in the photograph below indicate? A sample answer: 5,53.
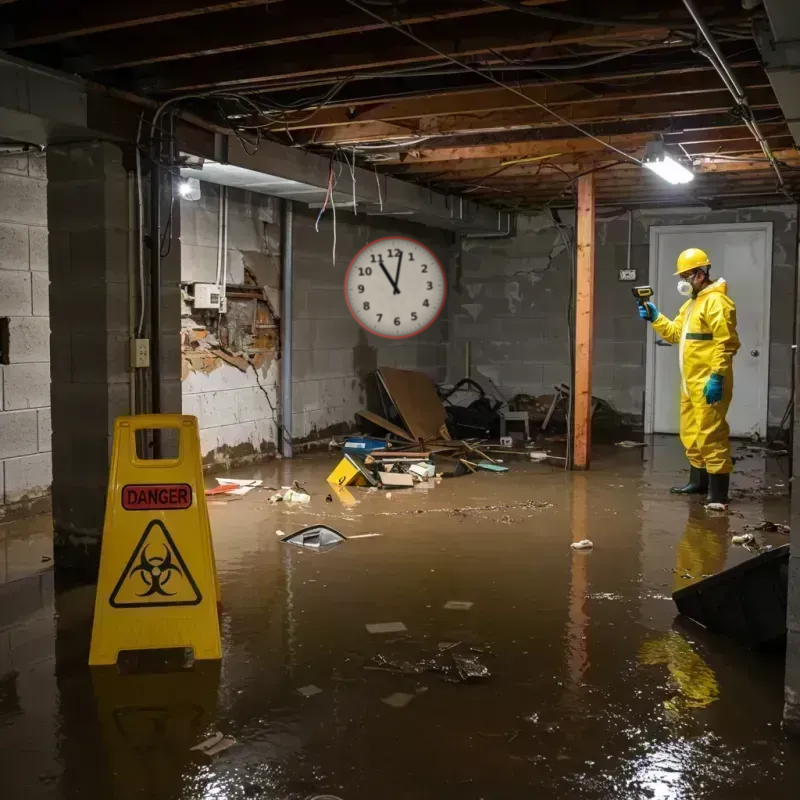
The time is 11,02
